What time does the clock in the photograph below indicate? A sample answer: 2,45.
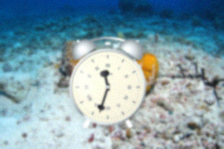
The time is 11,33
